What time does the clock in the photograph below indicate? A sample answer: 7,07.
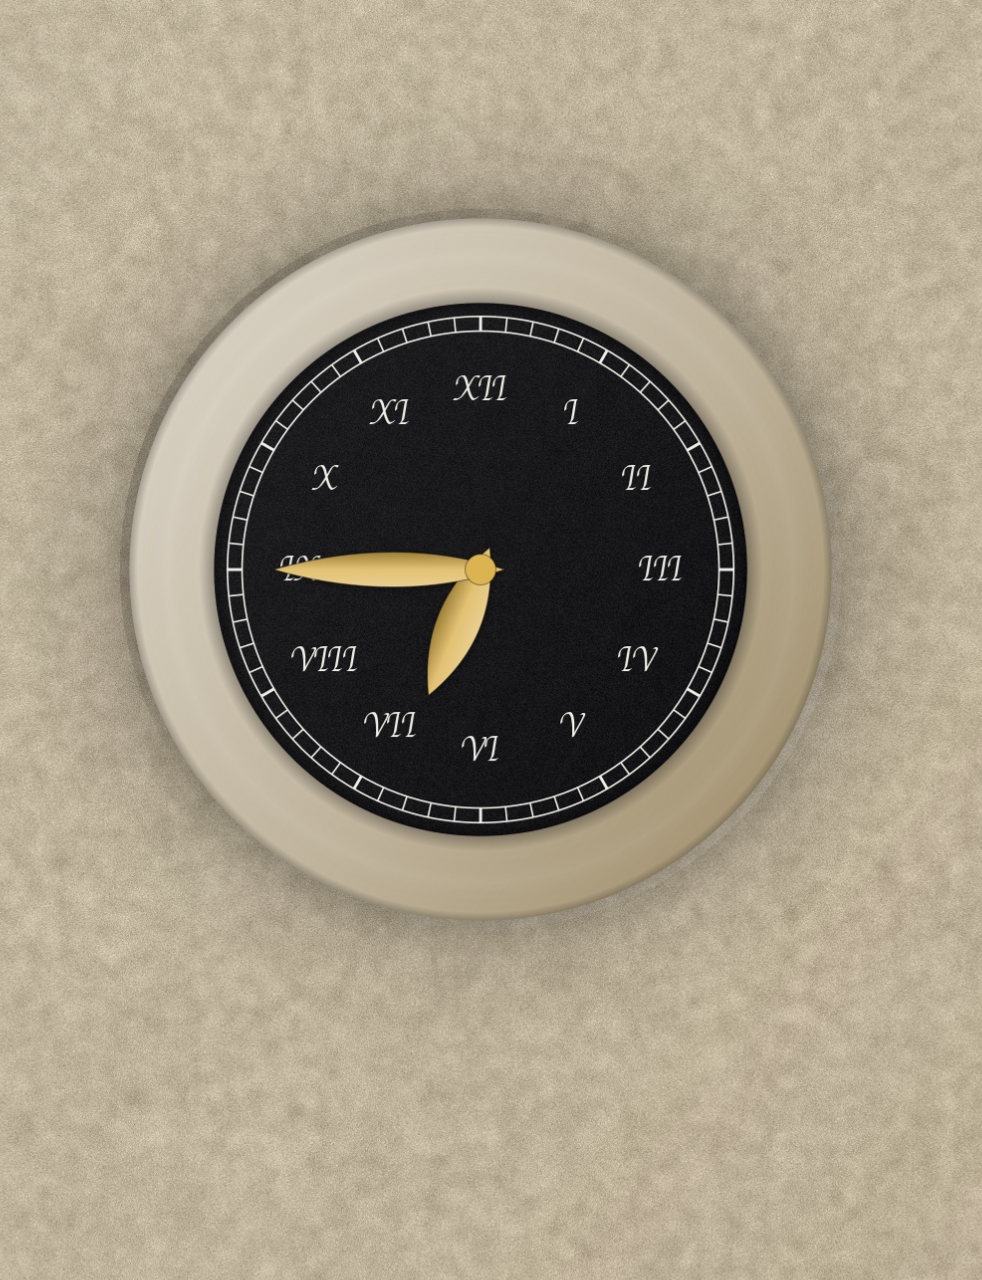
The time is 6,45
